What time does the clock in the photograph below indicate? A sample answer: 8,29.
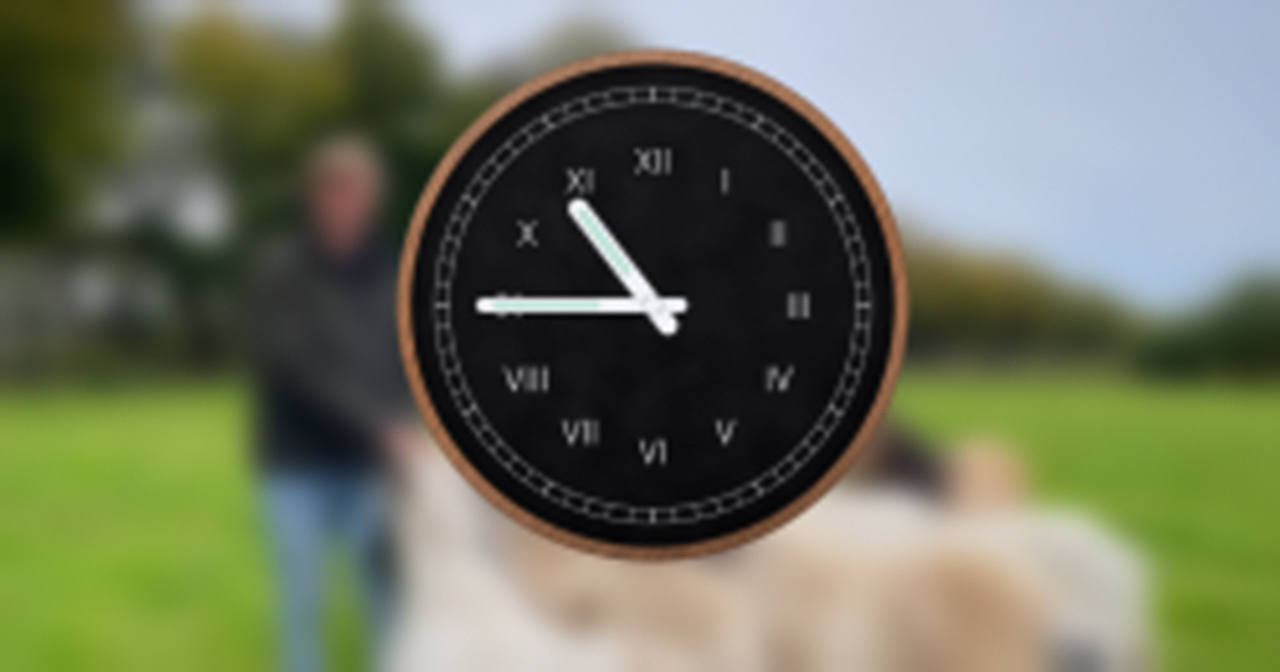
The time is 10,45
